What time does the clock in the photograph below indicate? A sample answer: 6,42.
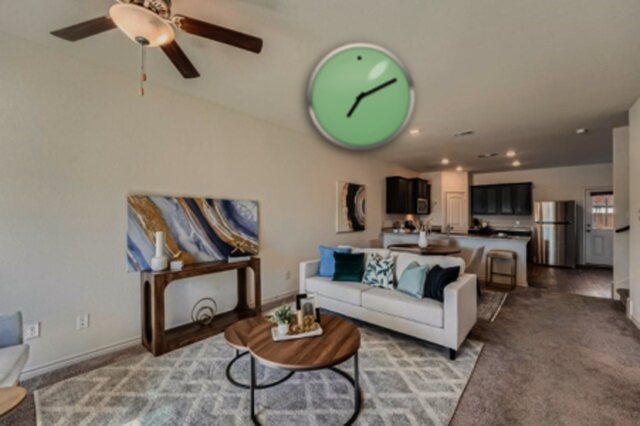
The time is 7,11
